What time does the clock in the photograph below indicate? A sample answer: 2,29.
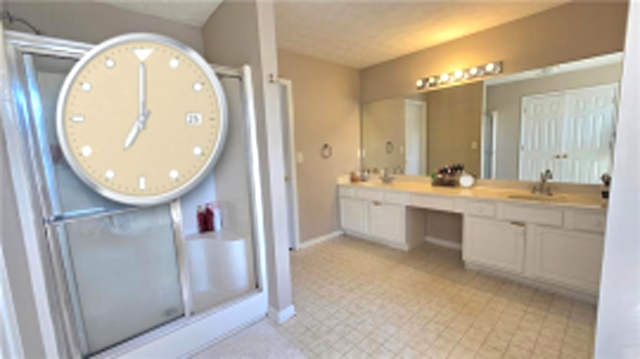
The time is 7,00
